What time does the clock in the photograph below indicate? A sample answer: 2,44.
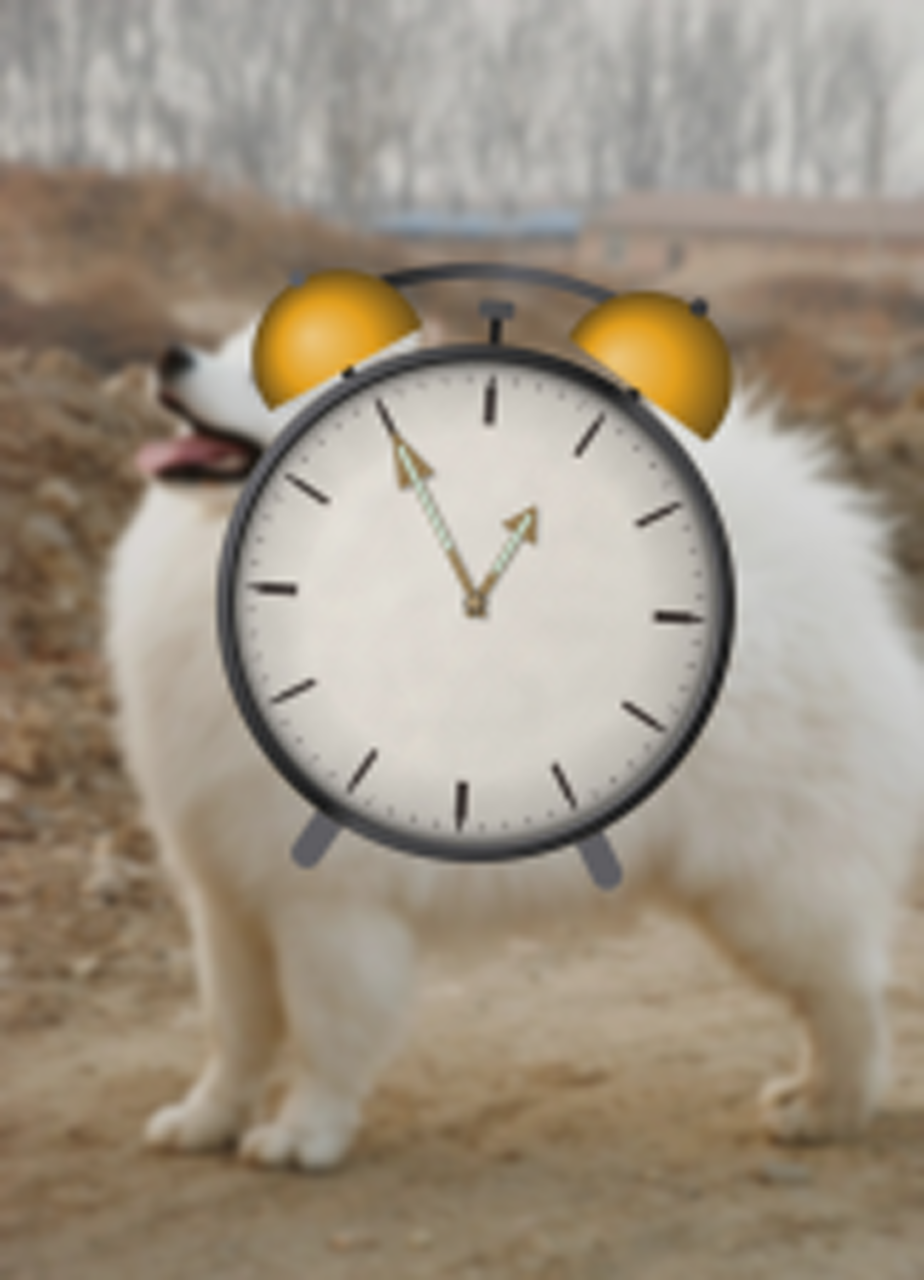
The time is 12,55
